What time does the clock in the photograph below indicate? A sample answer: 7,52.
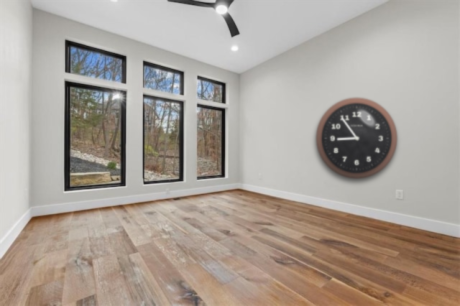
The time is 8,54
